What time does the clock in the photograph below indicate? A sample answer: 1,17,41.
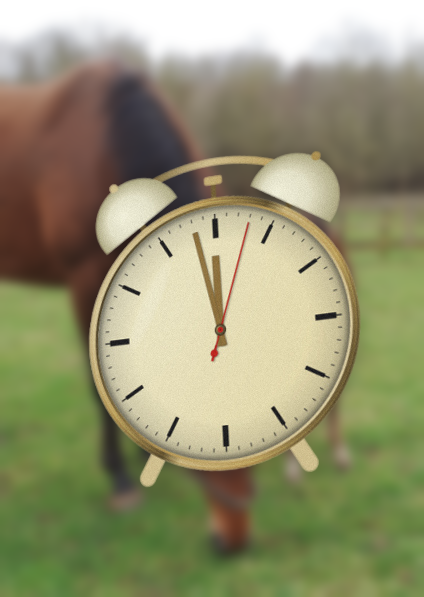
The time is 11,58,03
